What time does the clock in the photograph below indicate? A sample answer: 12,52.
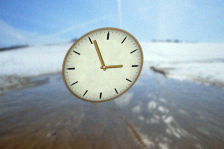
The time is 2,56
